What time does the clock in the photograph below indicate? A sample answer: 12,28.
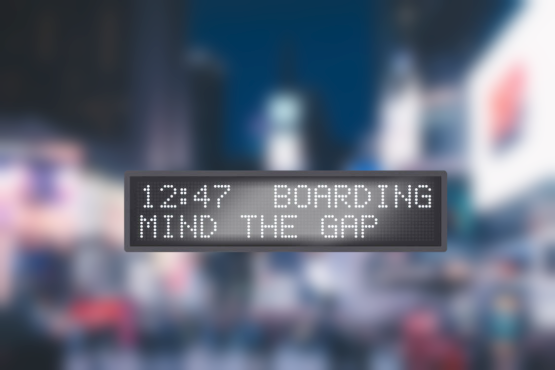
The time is 12,47
